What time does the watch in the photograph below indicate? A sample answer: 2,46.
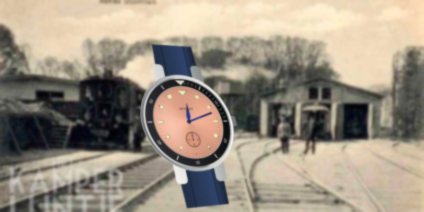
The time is 12,12
